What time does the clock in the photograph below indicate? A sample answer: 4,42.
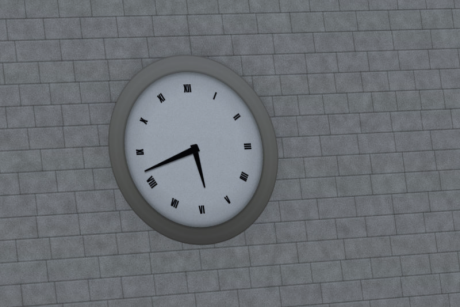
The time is 5,42
